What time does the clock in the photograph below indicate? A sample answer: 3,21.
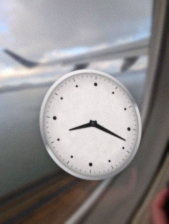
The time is 8,18
